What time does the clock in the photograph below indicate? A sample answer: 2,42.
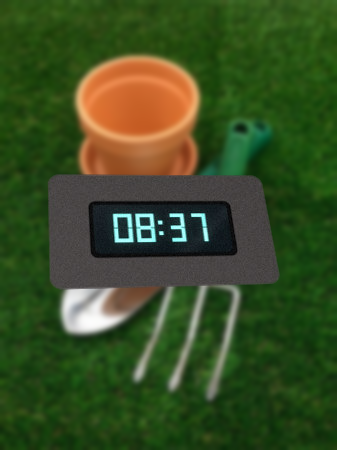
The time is 8,37
